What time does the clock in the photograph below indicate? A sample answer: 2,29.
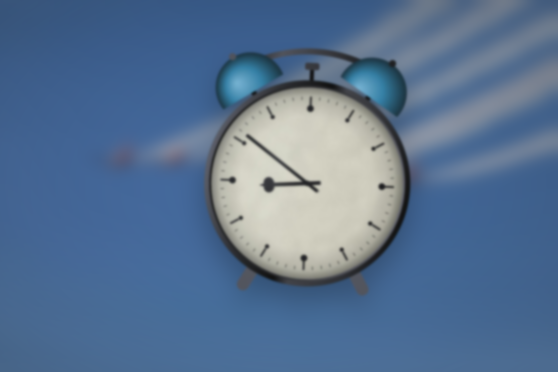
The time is 8,51
